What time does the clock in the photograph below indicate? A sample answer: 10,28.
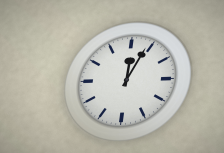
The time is 12,04
